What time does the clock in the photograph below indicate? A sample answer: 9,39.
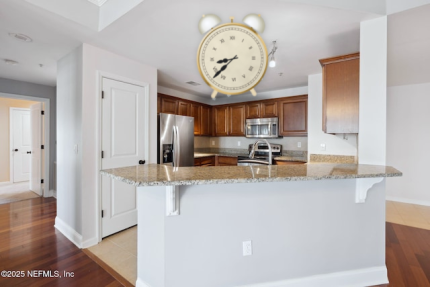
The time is 8,38
